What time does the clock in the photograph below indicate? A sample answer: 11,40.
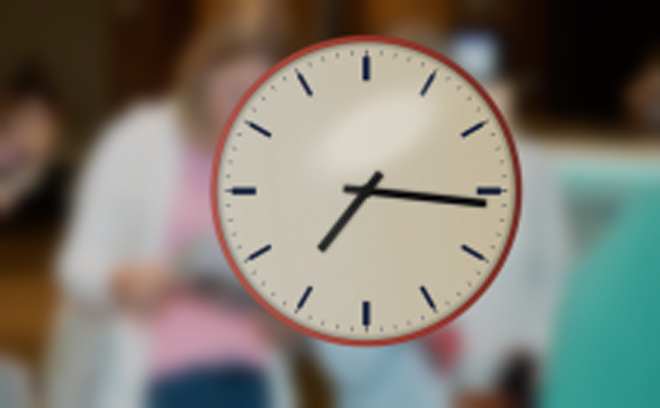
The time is 7,16
